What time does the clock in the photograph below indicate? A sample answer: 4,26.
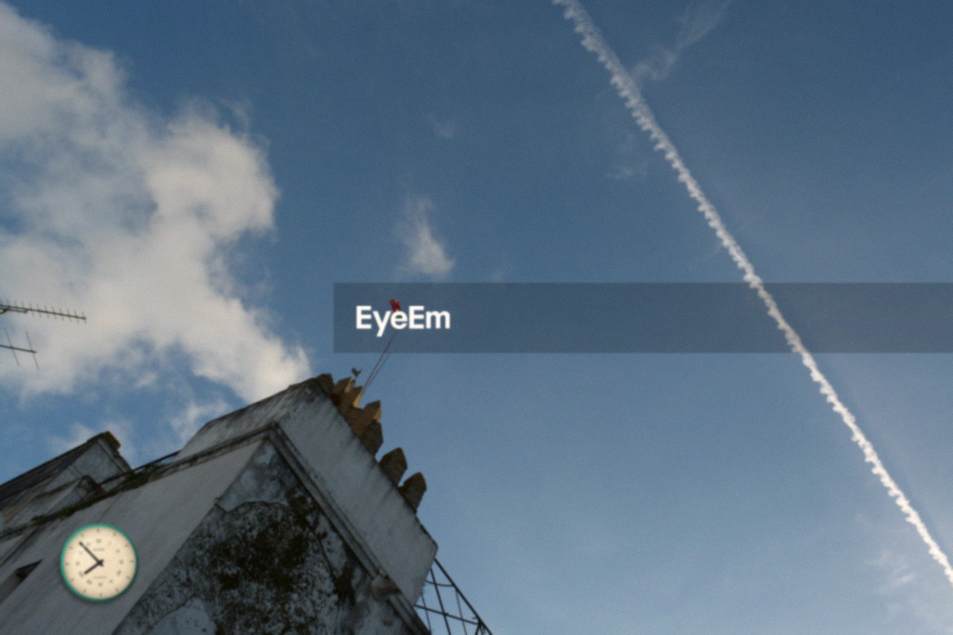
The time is 7,53
